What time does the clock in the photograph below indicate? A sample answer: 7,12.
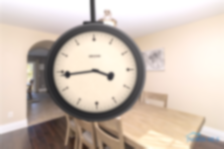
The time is 3,44
